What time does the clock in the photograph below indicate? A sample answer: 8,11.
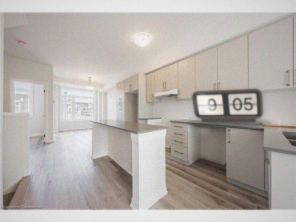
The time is 9,05
